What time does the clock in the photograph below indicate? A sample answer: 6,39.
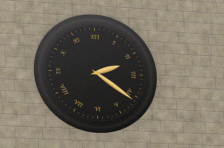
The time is 2,21
